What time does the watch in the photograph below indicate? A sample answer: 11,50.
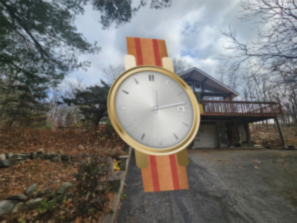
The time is 12,13
